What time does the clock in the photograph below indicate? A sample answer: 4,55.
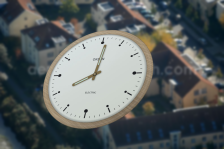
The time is 8,01
